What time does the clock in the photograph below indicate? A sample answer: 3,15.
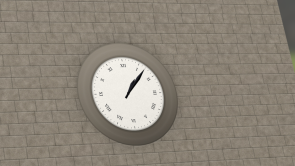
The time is 1,07
